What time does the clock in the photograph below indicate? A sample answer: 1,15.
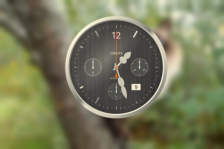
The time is 1,27
